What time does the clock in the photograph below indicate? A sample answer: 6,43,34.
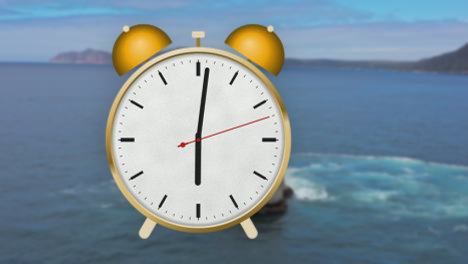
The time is 6,01,12
